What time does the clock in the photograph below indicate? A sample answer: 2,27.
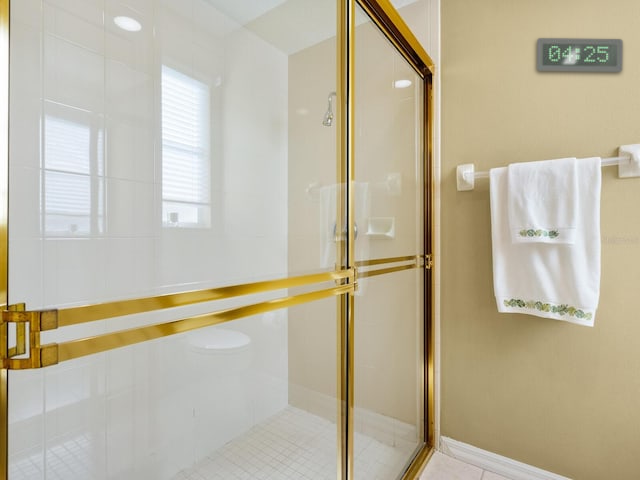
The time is 4,25
